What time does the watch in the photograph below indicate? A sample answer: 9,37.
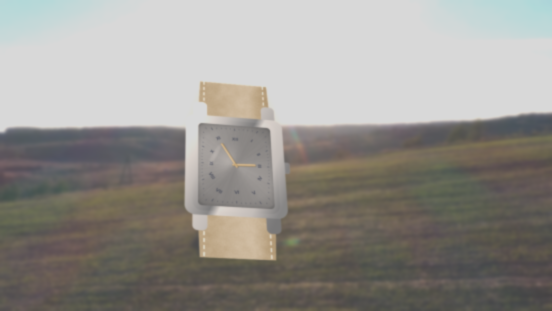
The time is 2,55
